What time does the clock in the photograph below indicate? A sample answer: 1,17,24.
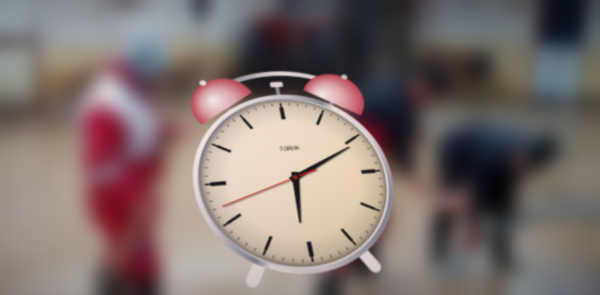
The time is 6,10,42
